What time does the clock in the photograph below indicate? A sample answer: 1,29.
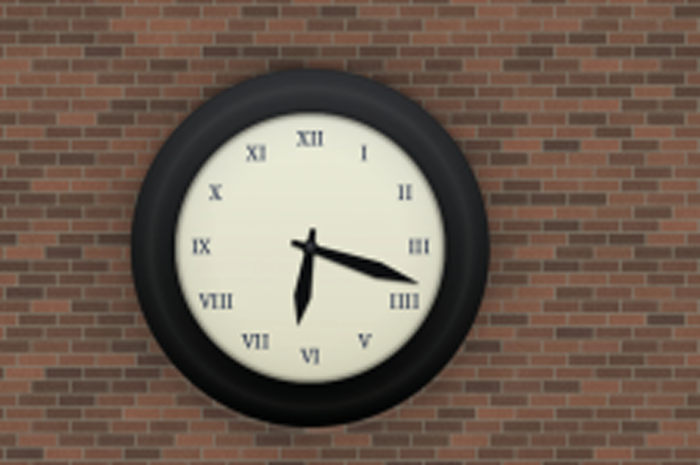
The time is 6,18
